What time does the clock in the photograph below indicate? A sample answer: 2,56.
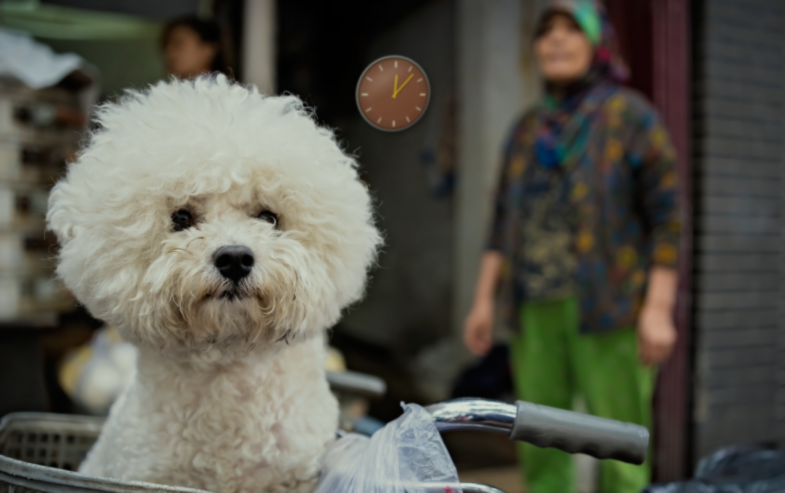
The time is 12,07
